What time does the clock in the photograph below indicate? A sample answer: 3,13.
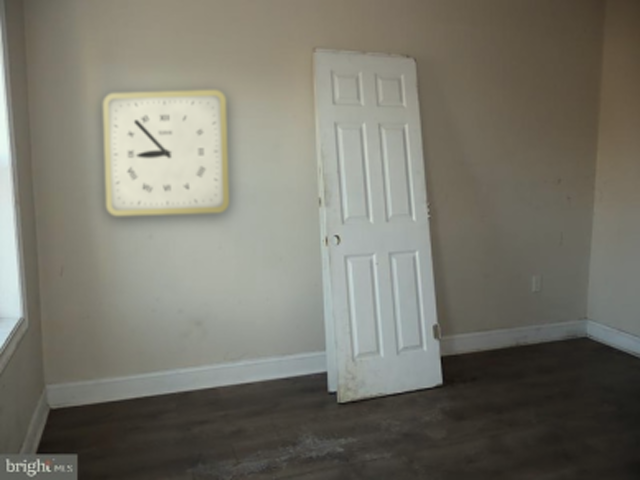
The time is 8,53
